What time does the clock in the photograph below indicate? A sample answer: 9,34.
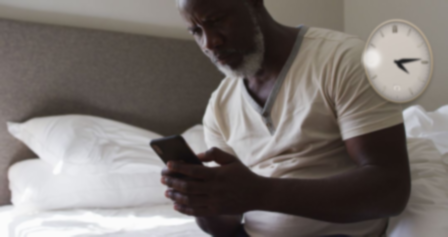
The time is 4,14
